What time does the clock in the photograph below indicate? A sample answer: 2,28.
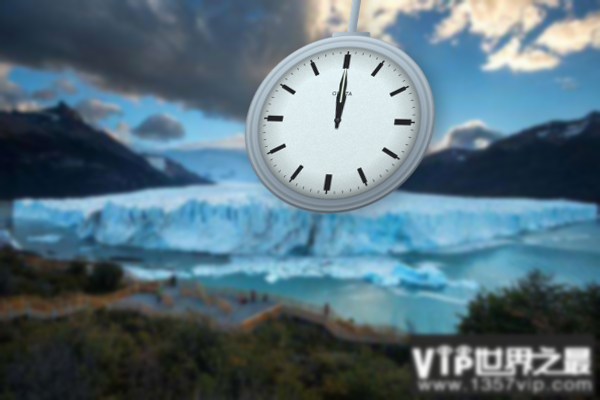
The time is 12,00
